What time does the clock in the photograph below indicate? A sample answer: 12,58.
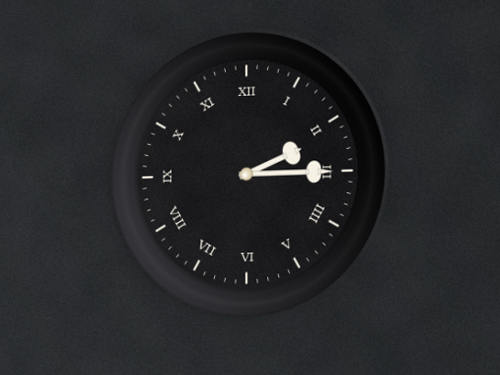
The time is 2,15
